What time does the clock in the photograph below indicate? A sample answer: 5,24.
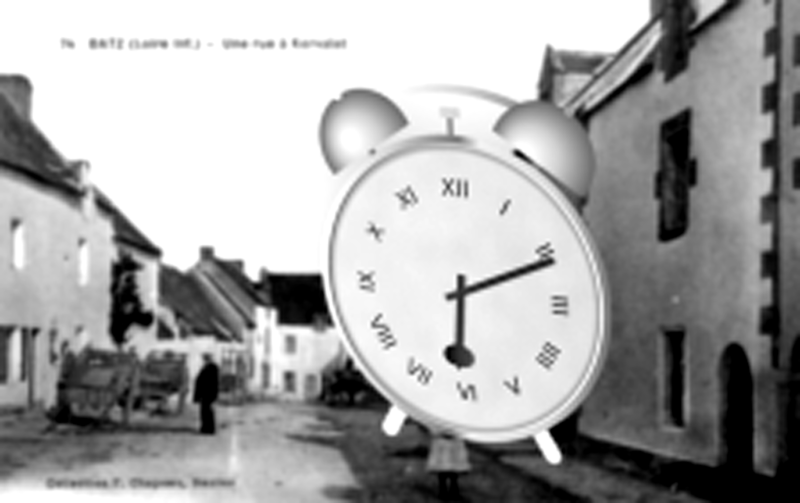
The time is 6,11
